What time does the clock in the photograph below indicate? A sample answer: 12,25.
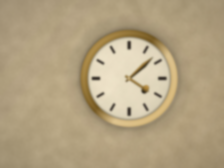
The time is 4,08
